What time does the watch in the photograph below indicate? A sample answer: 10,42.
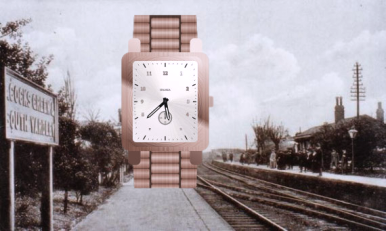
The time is 5,38
